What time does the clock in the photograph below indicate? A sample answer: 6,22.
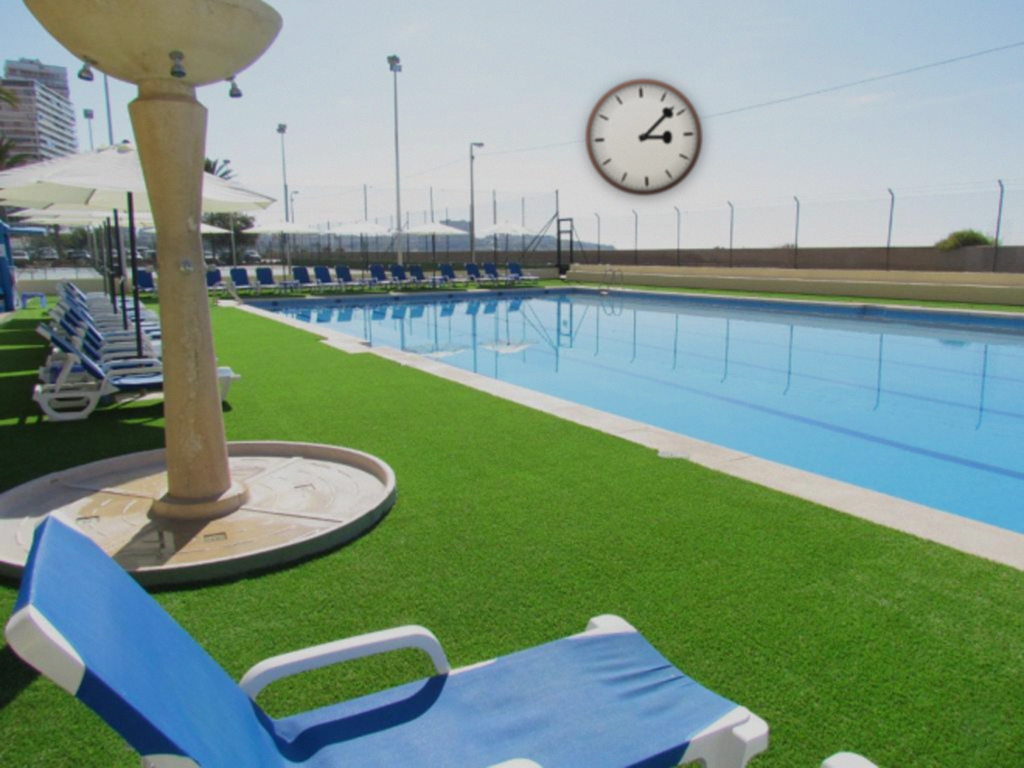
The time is 3,08
